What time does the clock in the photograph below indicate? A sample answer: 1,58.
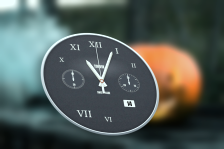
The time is 11,04
